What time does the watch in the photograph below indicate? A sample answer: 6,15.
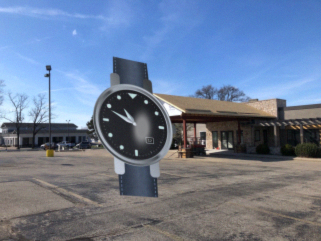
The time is 10,49
